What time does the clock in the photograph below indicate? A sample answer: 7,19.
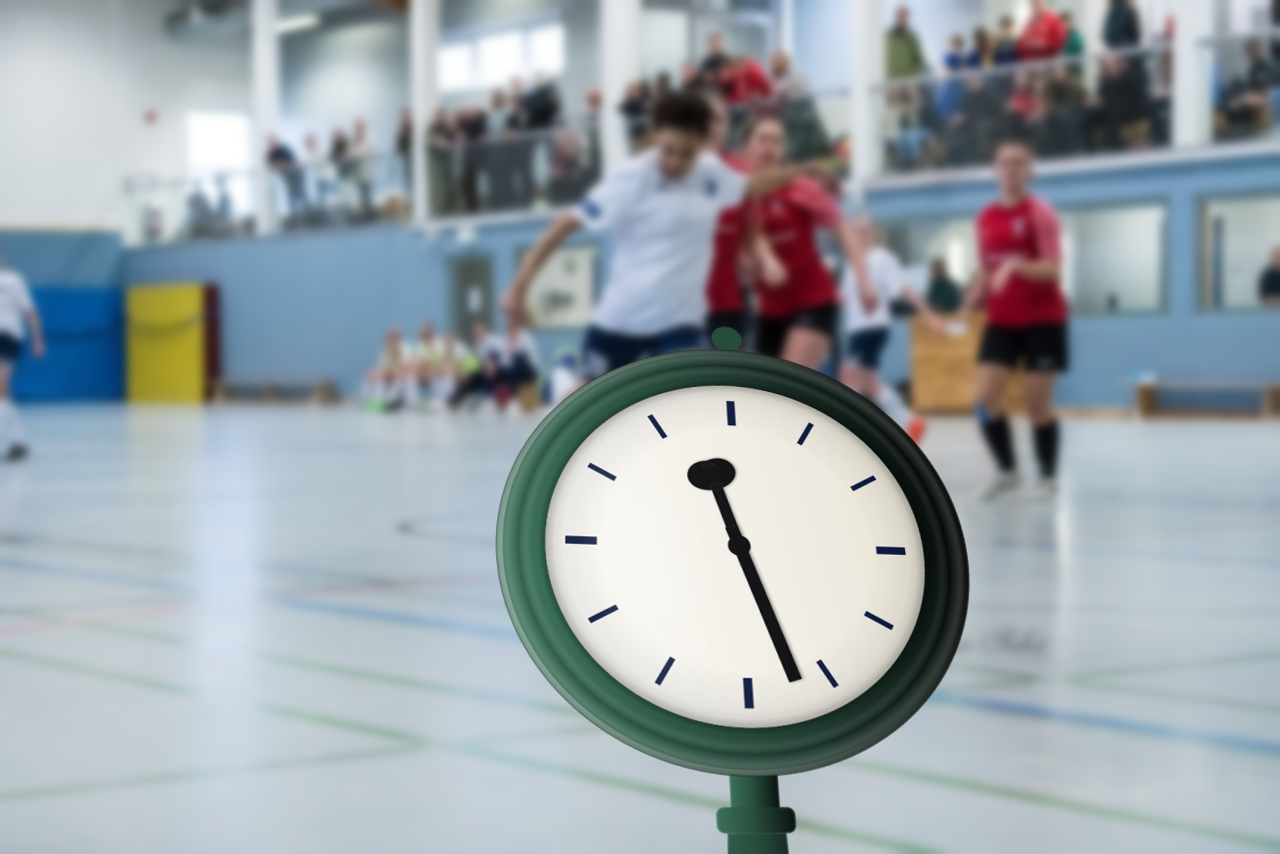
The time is 11,27
